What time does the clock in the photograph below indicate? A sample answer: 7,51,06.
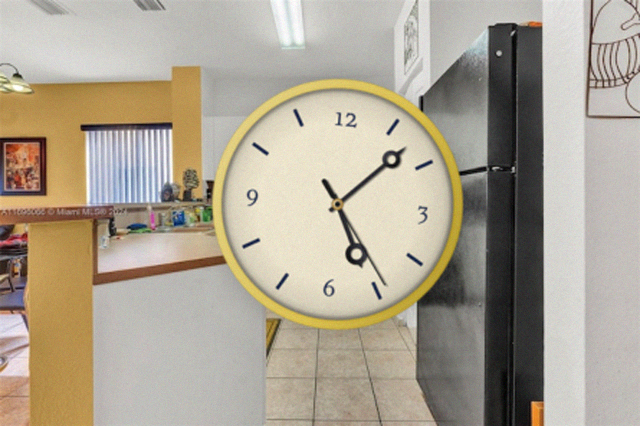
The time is 5,07,24
